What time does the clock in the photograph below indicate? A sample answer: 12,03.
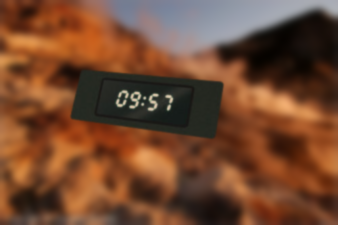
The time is 9,57
